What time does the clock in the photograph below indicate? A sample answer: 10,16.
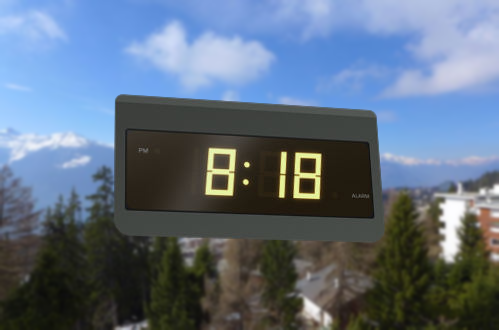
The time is 8,18
